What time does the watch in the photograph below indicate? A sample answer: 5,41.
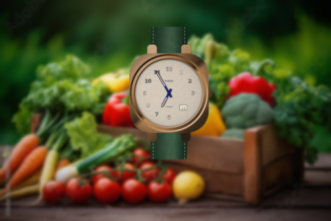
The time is 6,55
